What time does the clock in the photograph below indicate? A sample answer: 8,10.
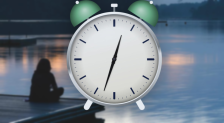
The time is 12,33
